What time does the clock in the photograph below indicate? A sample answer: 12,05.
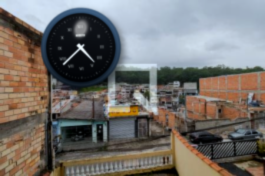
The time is 4,38
